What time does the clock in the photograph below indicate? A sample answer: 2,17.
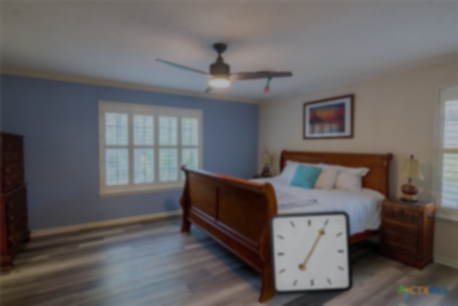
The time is 7,05
